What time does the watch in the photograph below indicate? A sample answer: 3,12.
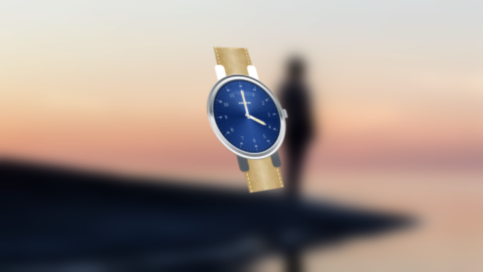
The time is 4,00
